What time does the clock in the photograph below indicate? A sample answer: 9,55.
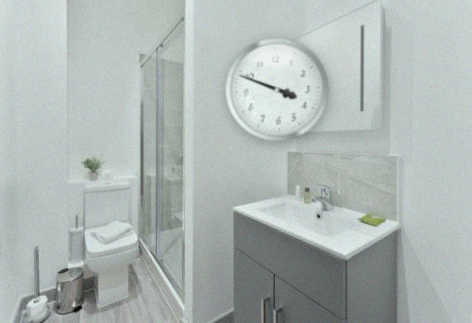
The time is 3,49
